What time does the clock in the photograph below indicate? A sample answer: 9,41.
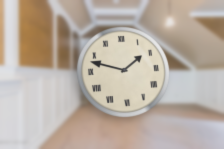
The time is 1,48
